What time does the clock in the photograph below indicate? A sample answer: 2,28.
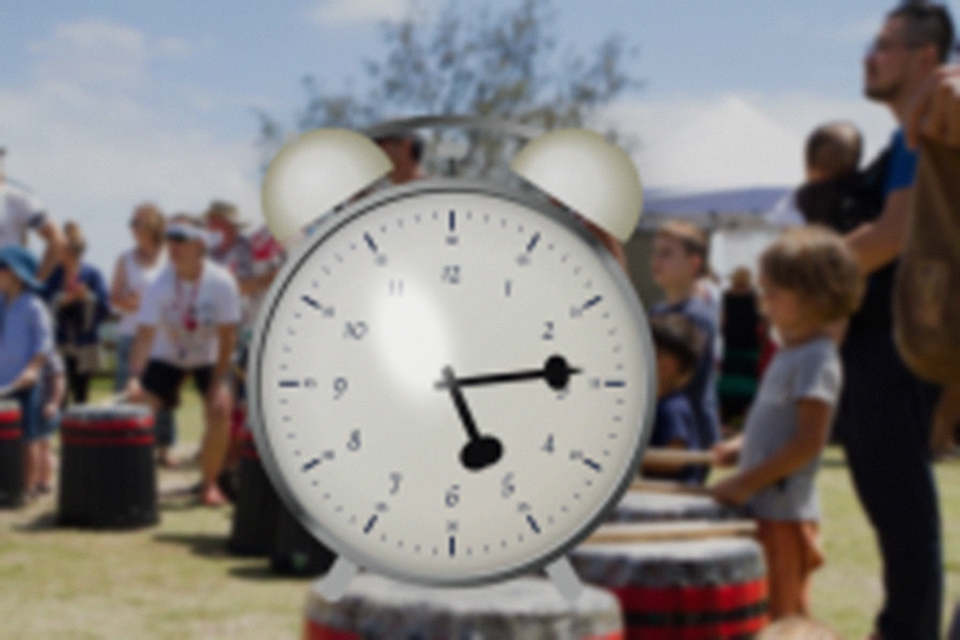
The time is 5,14
